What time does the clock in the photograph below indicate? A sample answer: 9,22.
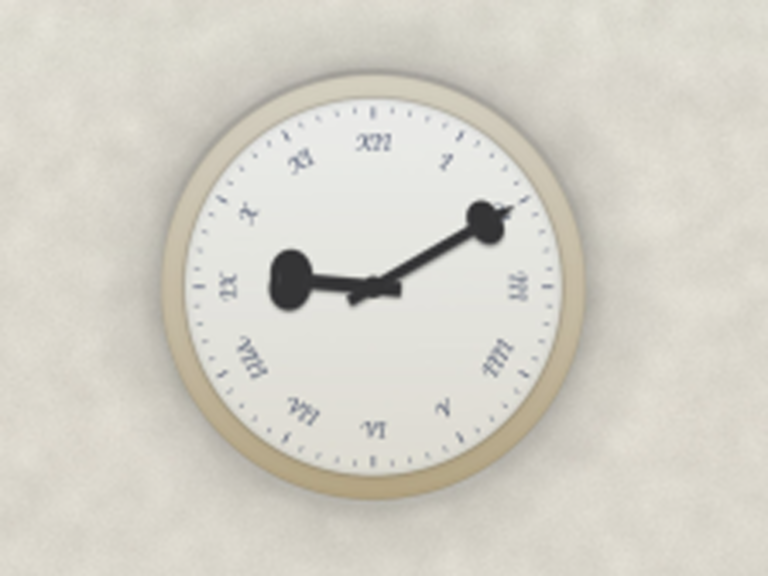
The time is 9,10
